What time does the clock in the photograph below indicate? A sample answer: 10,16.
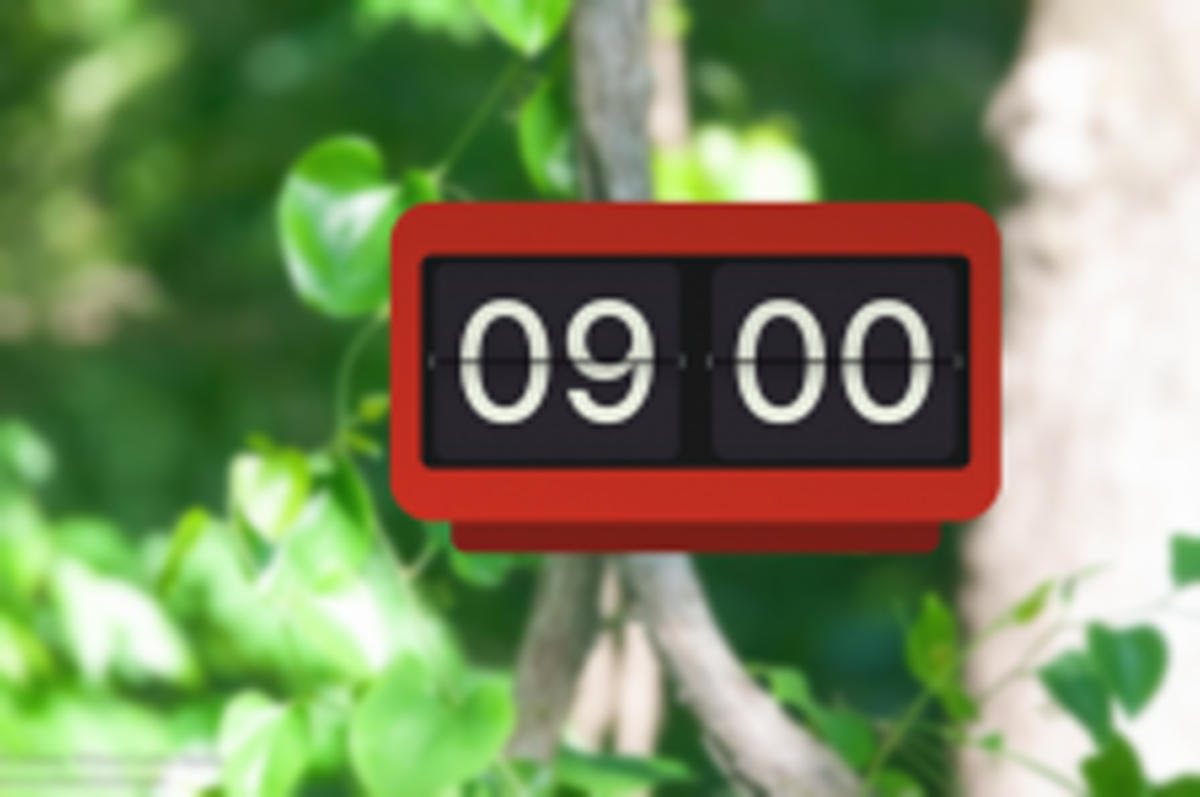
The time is 9,00
